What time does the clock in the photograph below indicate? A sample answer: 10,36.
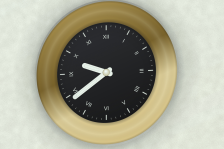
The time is 9,39
